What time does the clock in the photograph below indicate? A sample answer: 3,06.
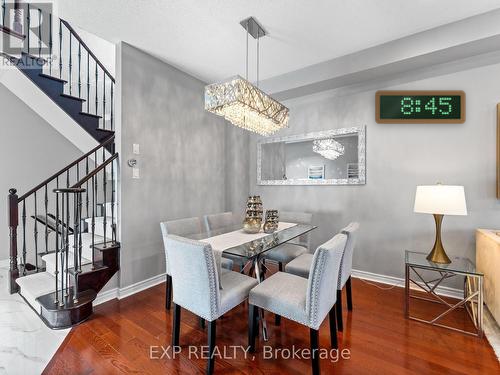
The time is 8,45
